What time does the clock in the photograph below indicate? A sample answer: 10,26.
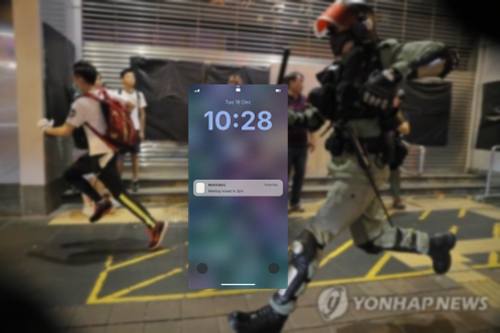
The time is 10,28
